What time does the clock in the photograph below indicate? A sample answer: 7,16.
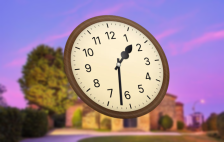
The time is 1,32
